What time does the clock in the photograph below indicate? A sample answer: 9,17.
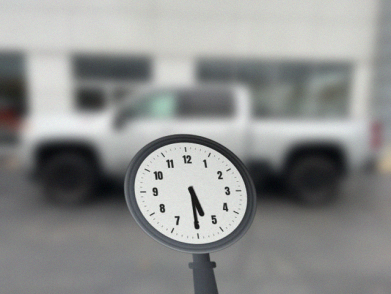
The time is 5,30
